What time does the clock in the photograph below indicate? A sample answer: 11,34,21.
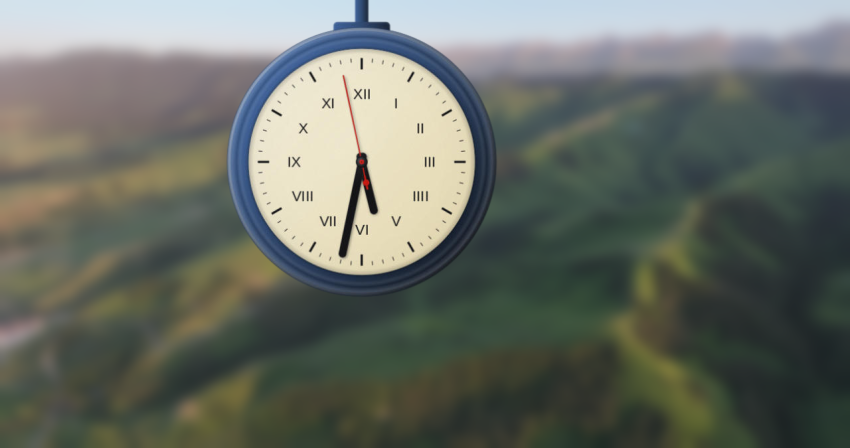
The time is 5,31,58
